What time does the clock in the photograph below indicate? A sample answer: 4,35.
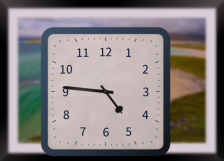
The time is 4,46
